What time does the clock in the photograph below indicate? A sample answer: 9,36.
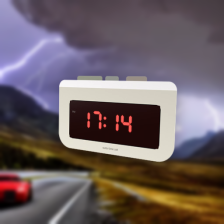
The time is 17,14
